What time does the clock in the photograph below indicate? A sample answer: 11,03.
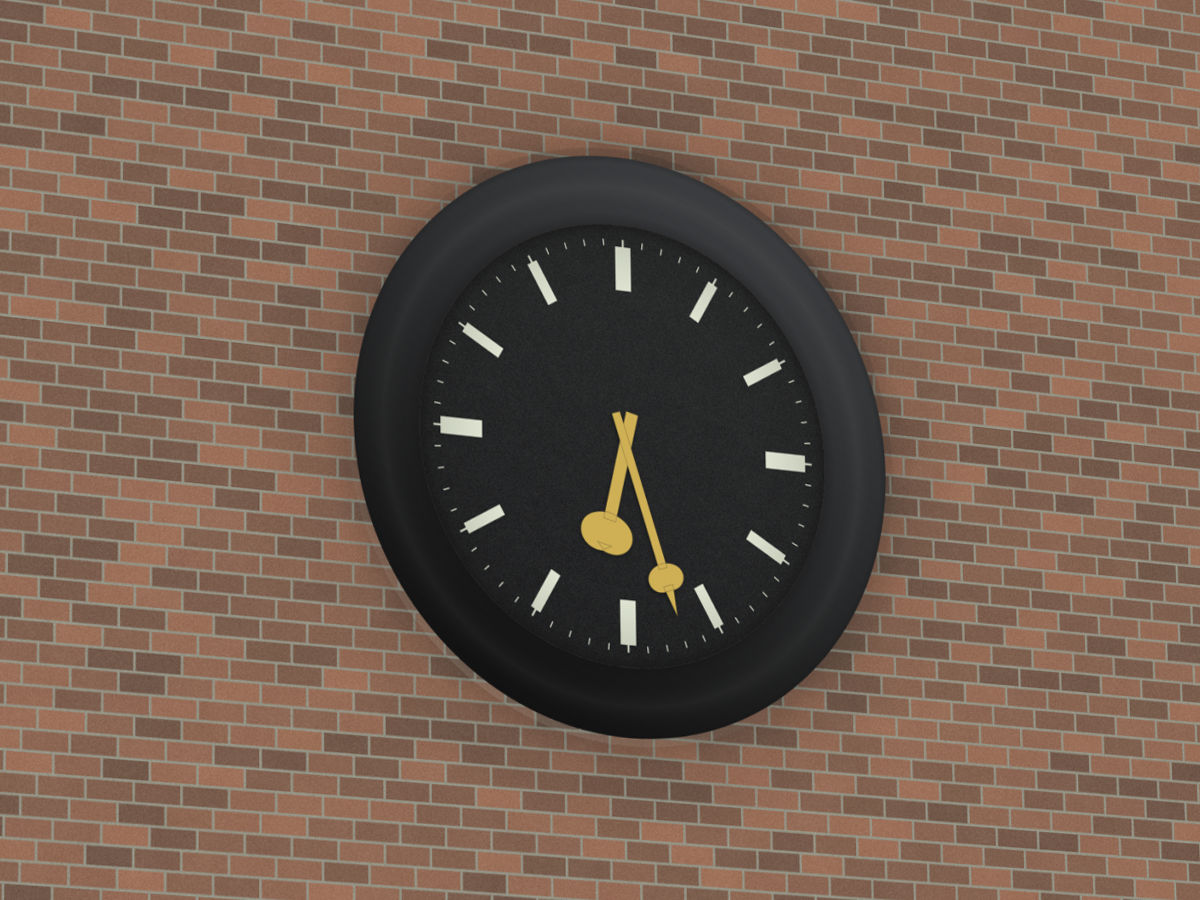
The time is 6,27
